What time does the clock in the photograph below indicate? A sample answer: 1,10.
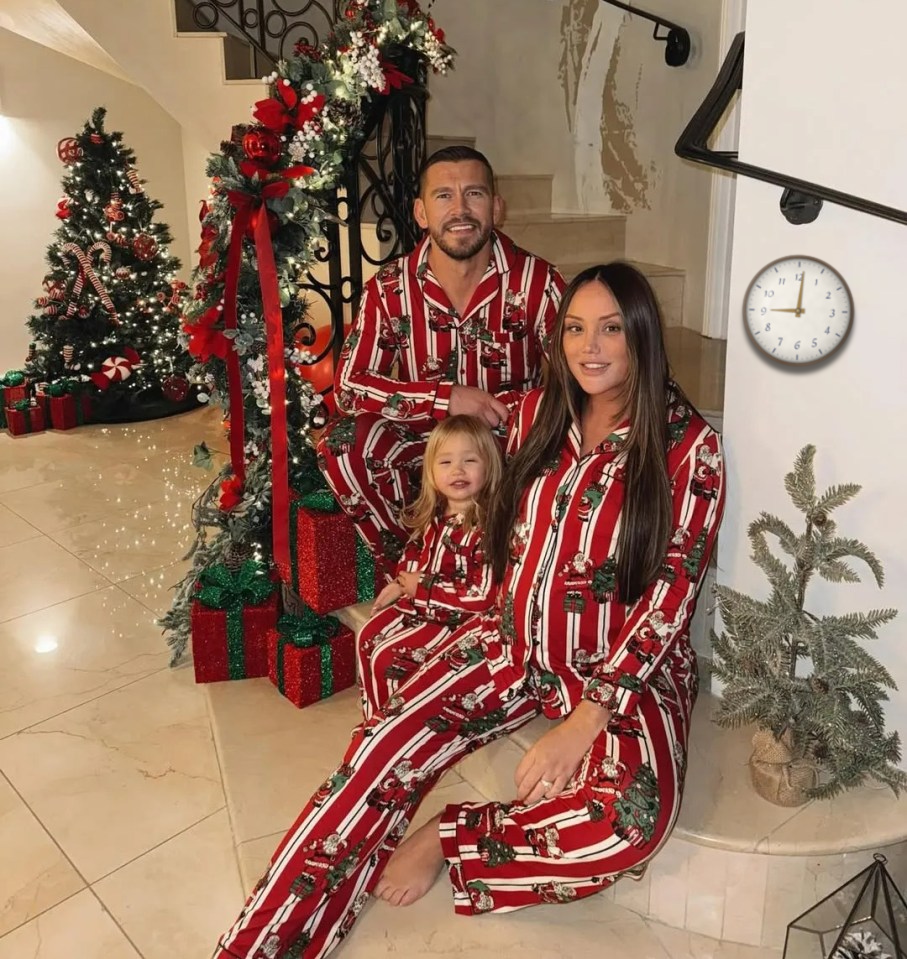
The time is 9,01
